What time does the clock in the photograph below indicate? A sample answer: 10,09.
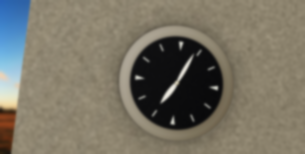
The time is 7,04
